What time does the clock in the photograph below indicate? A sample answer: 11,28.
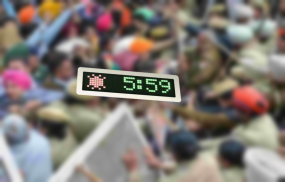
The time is 5,59
